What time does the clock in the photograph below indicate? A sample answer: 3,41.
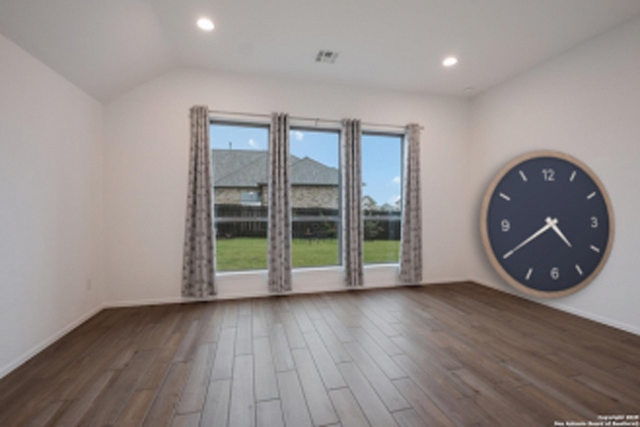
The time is 4,40
